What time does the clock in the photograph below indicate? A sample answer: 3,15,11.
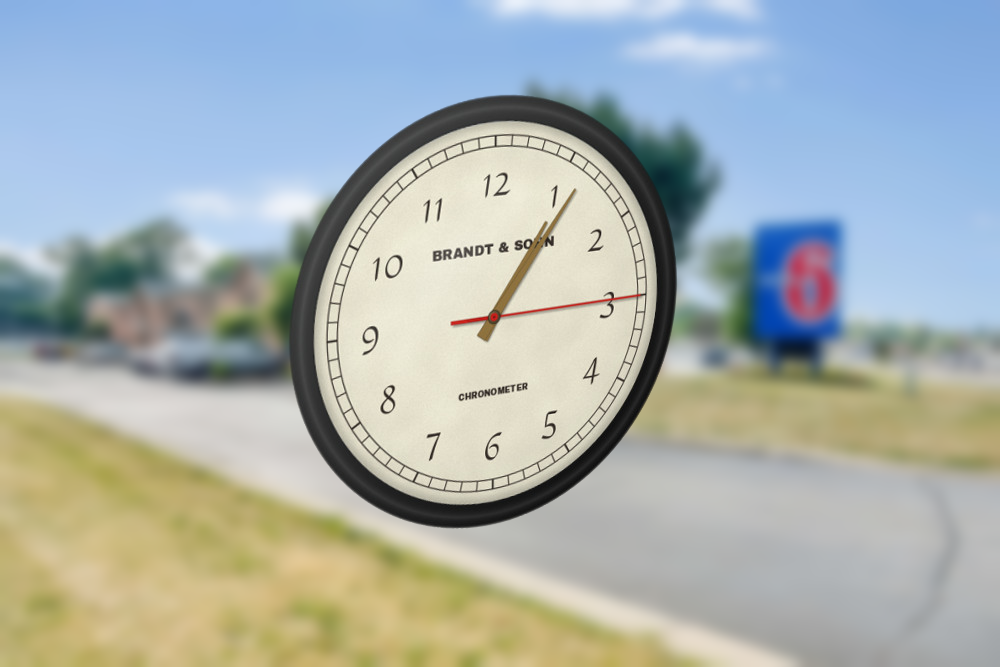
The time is 1,06,15
